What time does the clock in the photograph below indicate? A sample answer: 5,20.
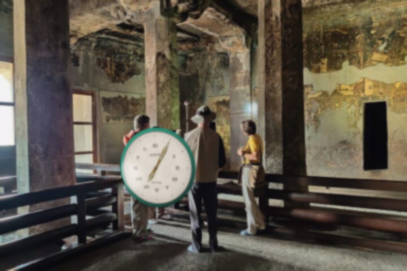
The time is 7,05
